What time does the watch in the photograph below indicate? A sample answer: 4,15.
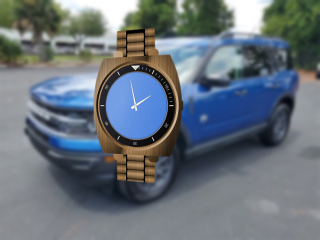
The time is 1,58
